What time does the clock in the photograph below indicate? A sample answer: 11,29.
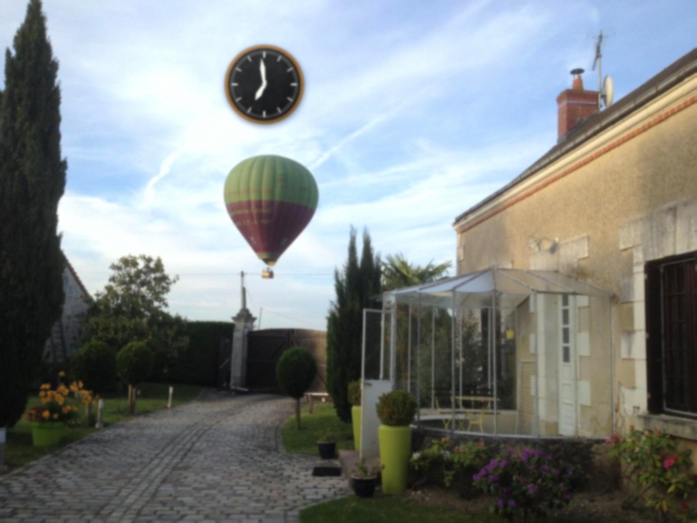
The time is 6,59
